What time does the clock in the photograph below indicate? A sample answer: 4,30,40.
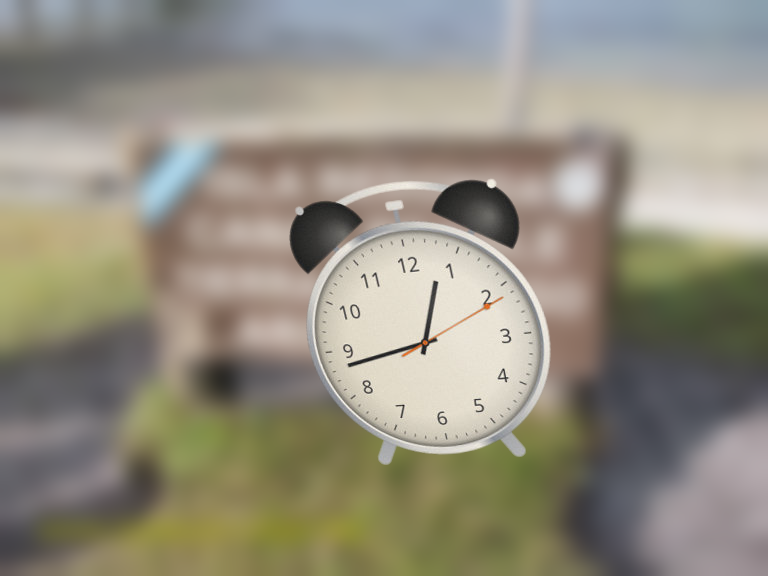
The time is 12,43,11
